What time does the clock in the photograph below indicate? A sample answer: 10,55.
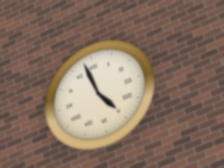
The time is 4,58
